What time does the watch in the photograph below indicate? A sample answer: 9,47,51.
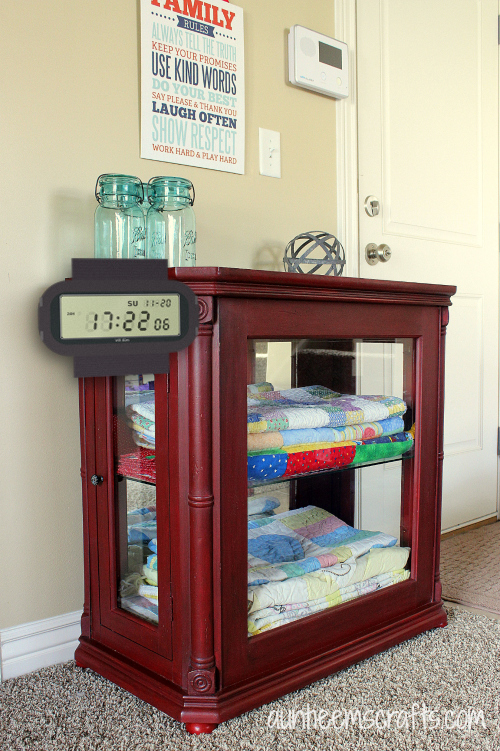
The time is 17,22,06
